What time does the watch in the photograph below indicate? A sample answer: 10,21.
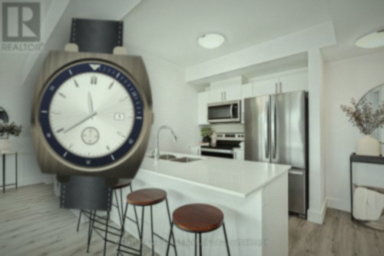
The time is 11,39
